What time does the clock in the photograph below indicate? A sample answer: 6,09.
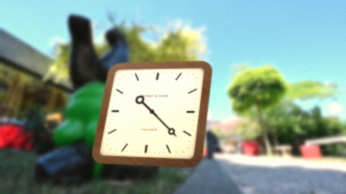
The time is 10,22
